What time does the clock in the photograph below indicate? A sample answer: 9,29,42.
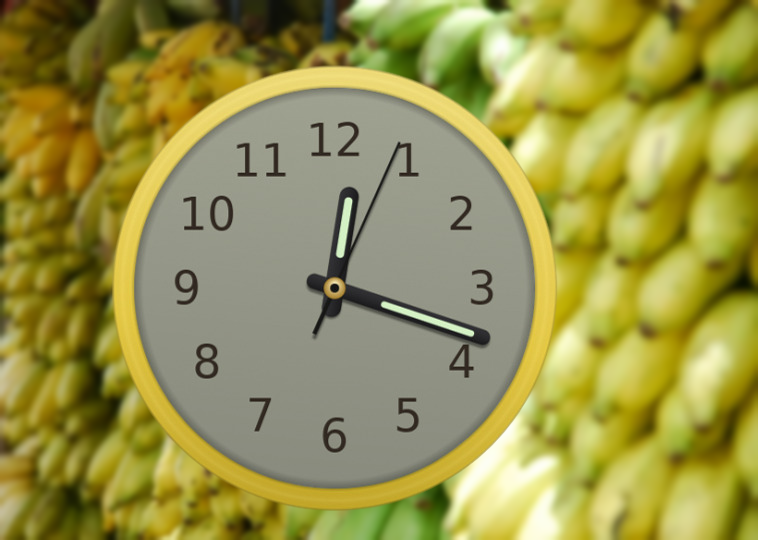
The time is 12,18,04
